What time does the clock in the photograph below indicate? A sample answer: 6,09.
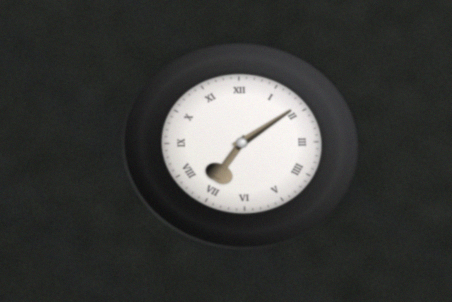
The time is 7,09
